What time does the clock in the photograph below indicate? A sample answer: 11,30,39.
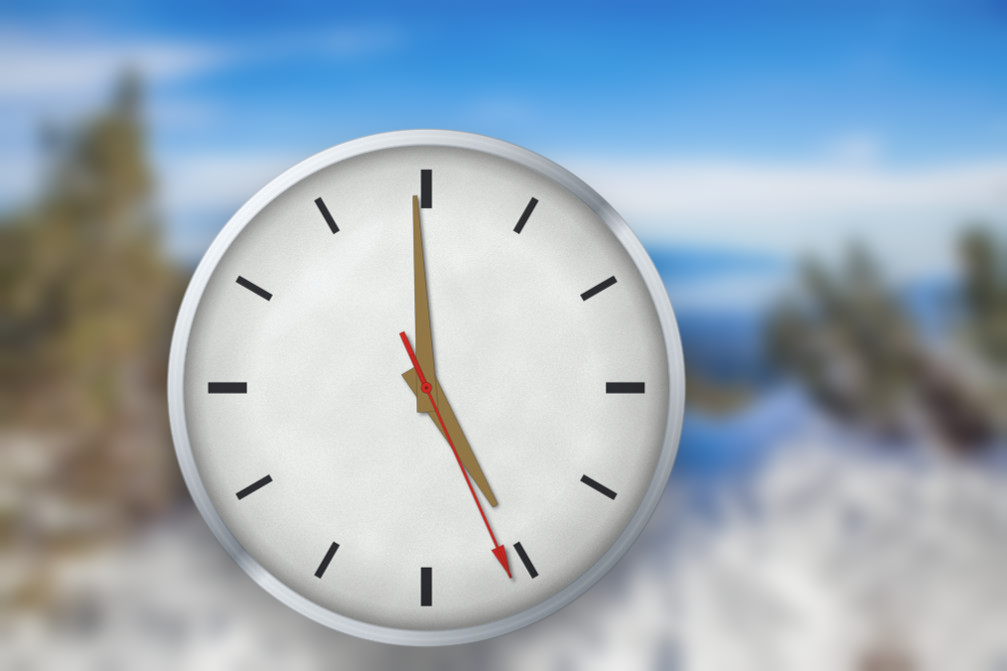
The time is 4,59,26
